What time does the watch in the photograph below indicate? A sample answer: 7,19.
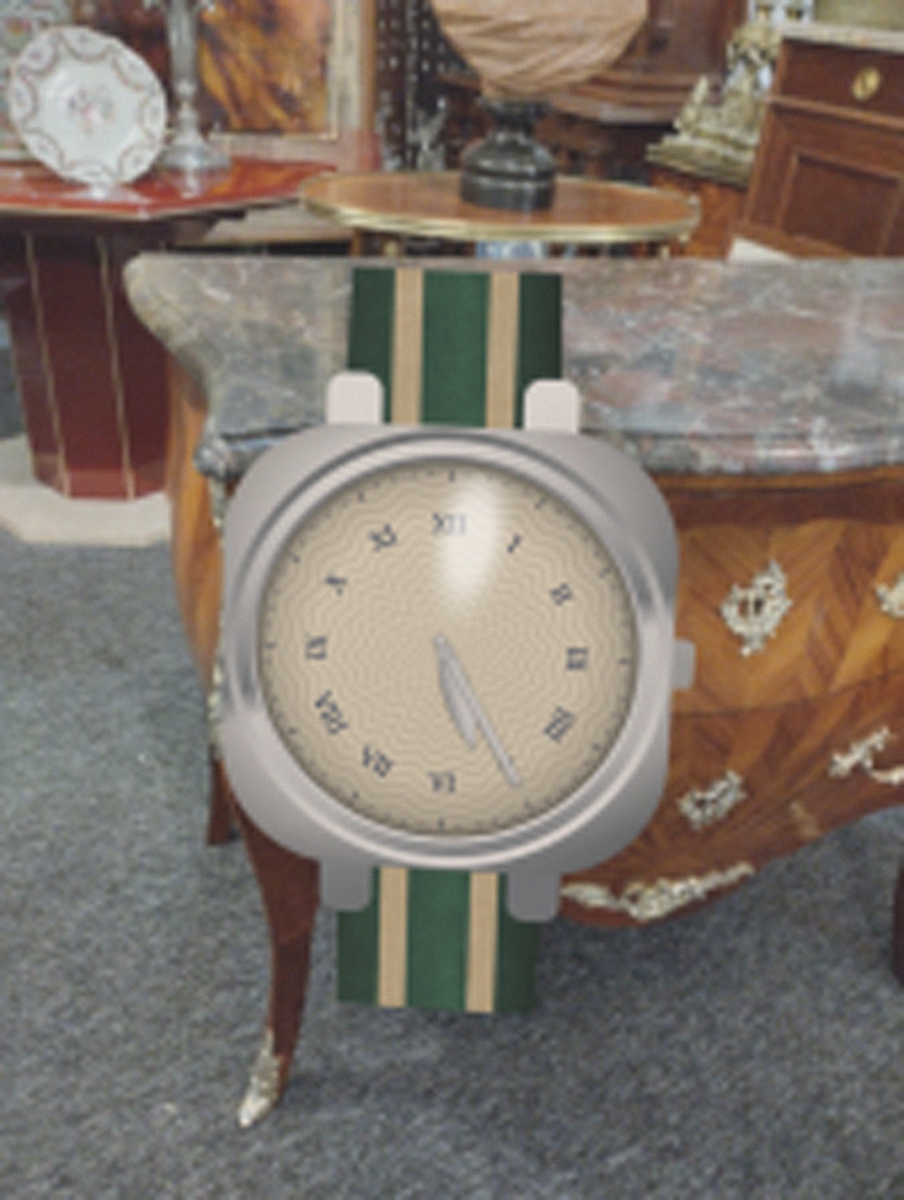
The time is 5,25
